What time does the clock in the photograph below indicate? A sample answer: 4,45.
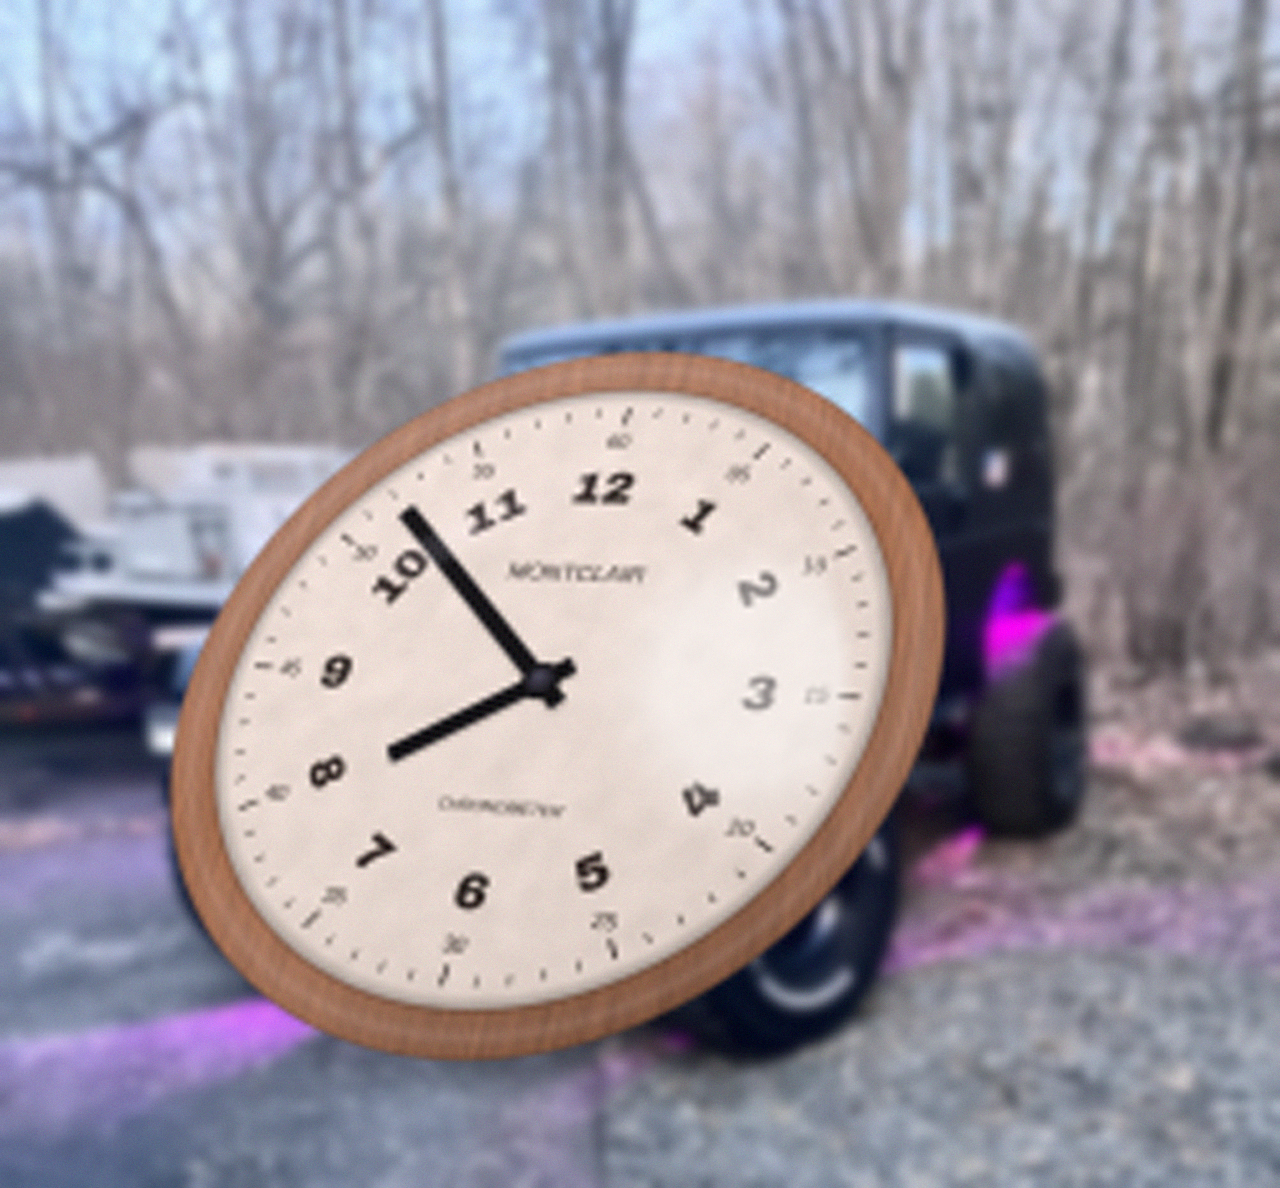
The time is 7,52
